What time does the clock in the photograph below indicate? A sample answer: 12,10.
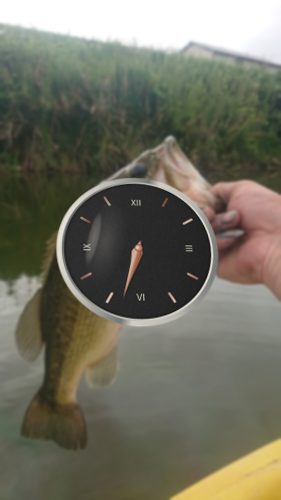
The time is 6,33
